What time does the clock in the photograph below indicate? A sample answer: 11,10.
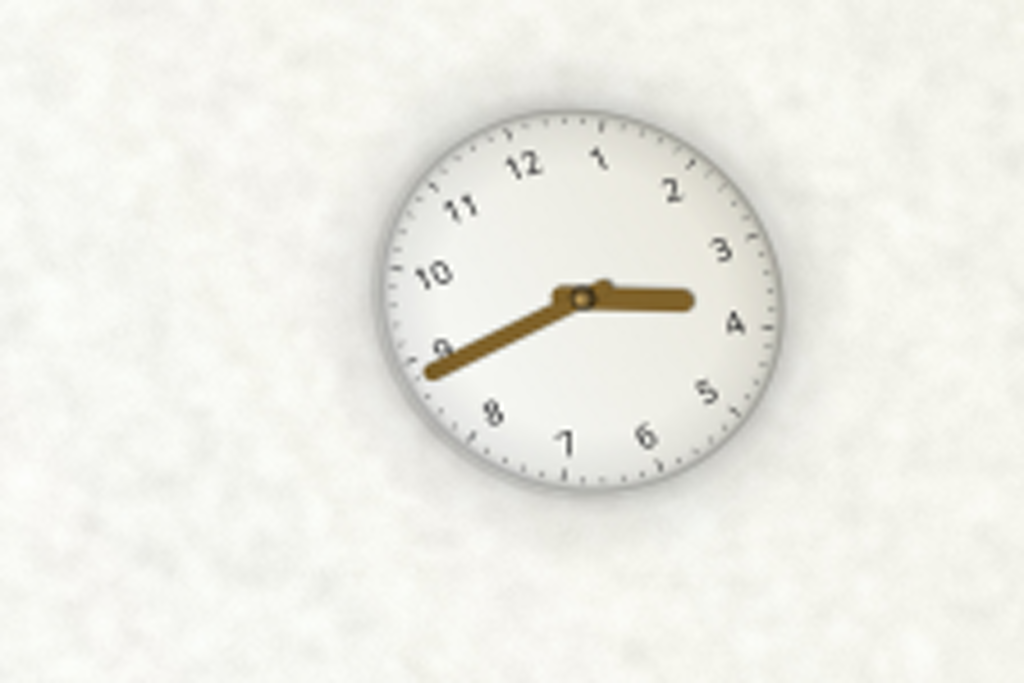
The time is 3,44
